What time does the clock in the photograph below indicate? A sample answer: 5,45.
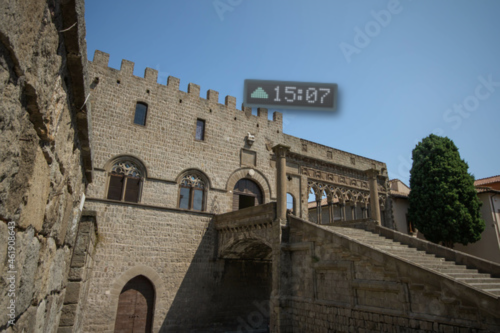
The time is 15,07
